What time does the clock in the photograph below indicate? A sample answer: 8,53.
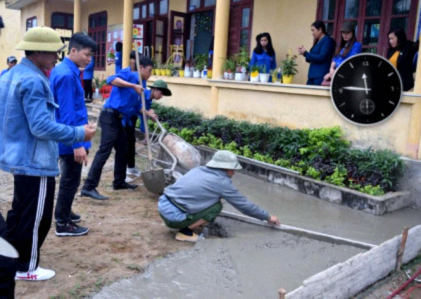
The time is 11,46
